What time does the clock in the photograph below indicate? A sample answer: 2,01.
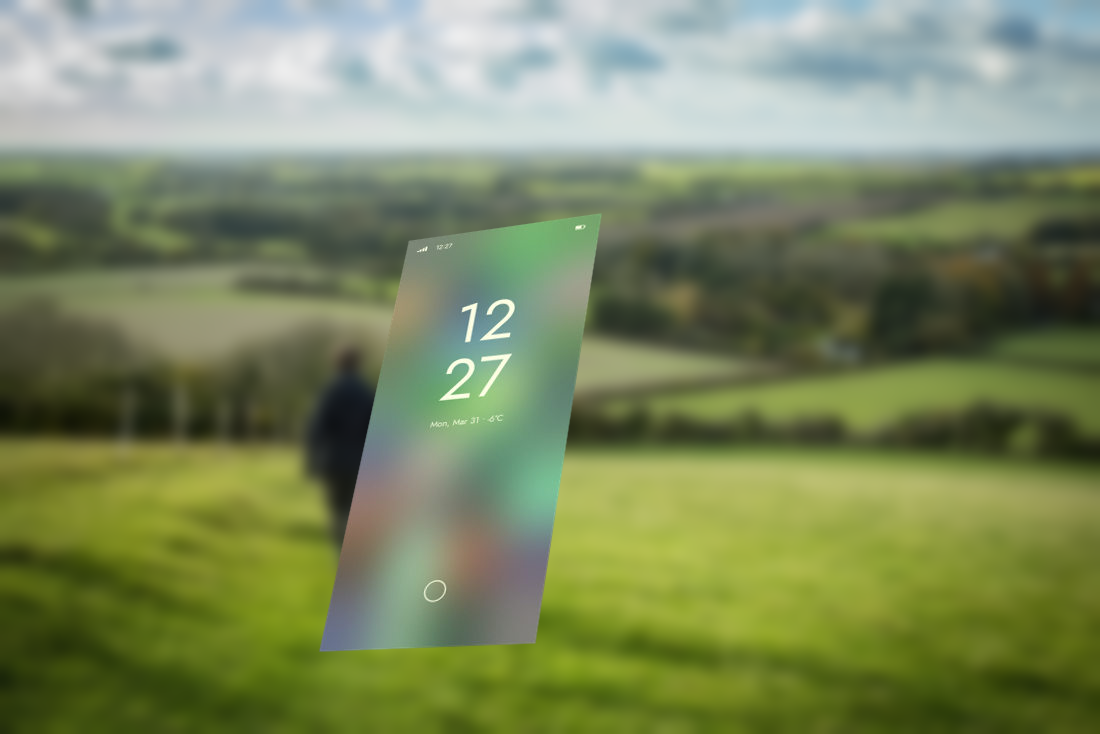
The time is 12,27
